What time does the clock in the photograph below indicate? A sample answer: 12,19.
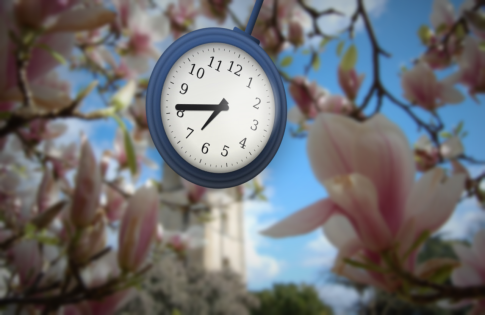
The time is 6,41
